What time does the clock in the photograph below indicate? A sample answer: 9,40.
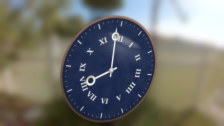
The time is 7,59
